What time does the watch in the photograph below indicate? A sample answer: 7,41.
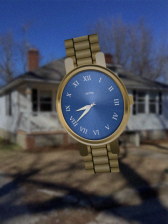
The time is 8,39
